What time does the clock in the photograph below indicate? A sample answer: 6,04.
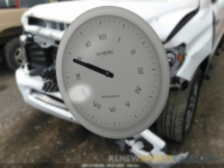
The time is 9,49
